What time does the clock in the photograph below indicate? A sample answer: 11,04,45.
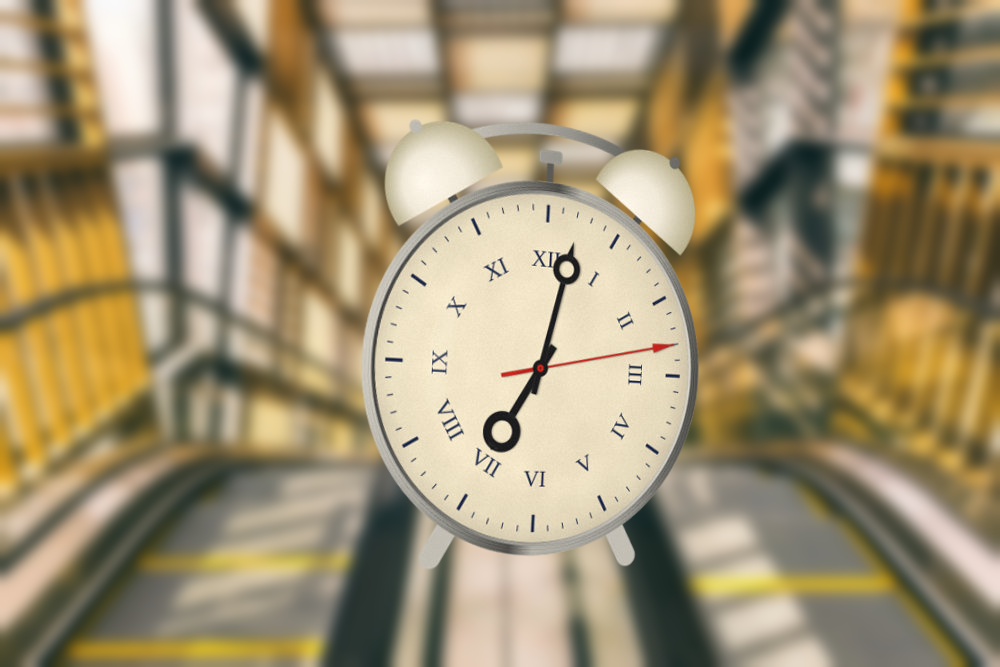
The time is 7,02,13
